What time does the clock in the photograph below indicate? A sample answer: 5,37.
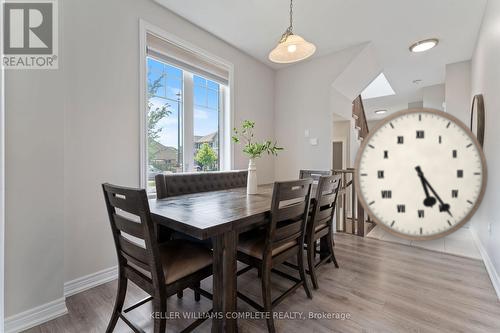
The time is 5,24
